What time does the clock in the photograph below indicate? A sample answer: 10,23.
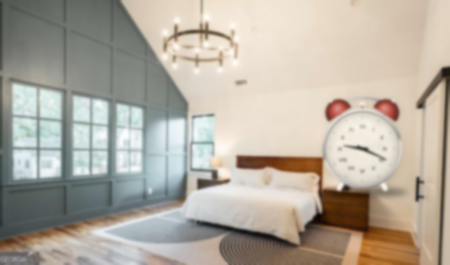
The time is 9,19
